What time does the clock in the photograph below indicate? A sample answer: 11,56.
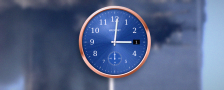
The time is 3,01
